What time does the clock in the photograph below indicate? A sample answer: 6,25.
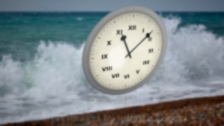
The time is 11,08
